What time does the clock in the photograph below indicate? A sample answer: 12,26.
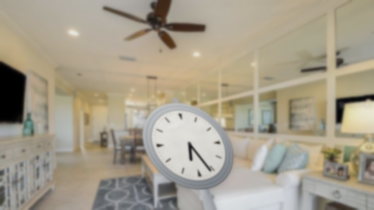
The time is 6,26
